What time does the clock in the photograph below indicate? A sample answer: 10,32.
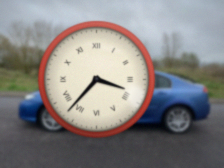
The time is 3,37
